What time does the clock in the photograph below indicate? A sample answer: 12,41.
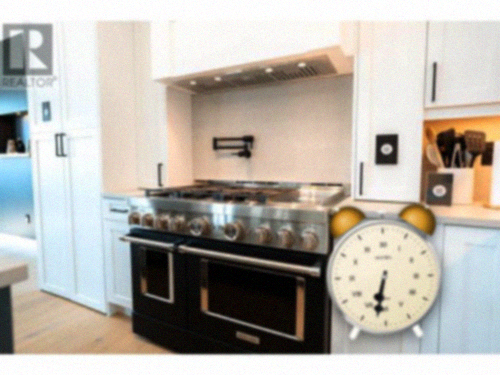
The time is 6,32
